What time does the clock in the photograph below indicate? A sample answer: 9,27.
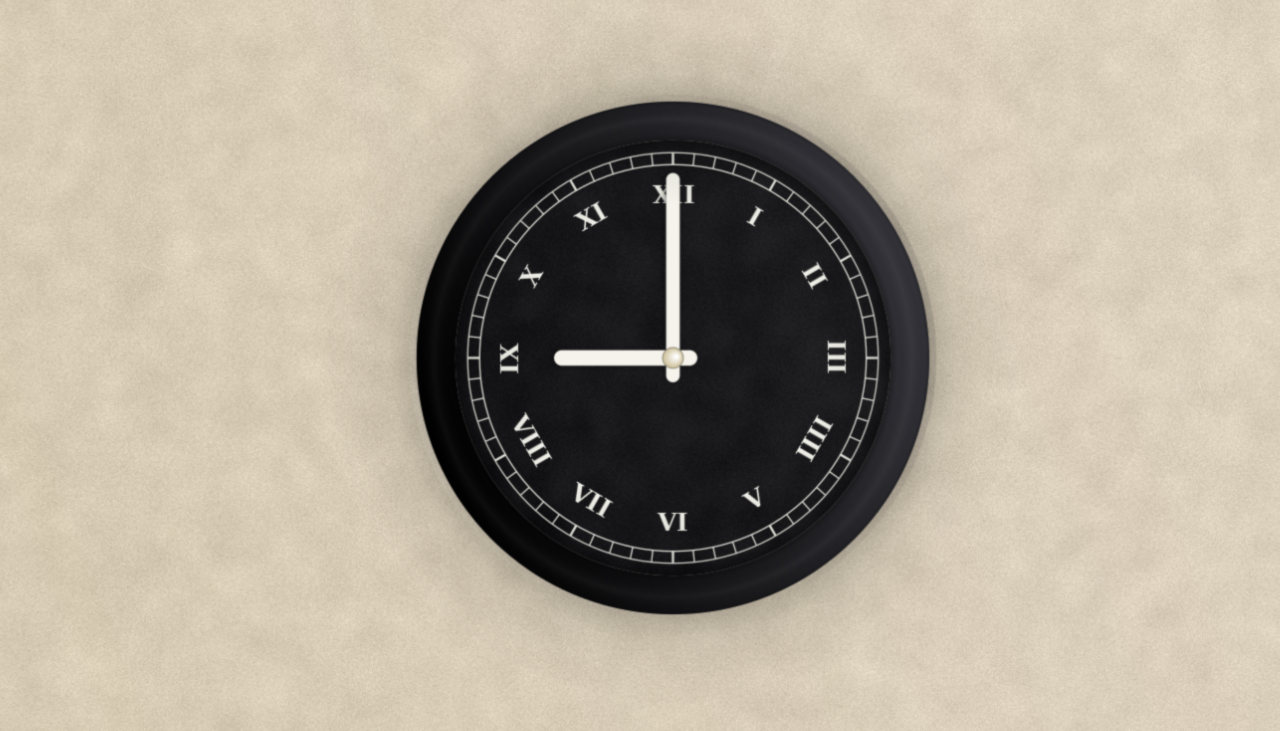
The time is 9,00
